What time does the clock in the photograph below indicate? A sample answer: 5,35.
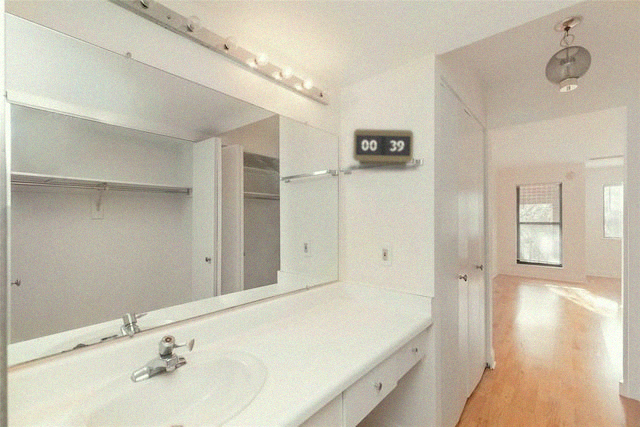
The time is 0,39
